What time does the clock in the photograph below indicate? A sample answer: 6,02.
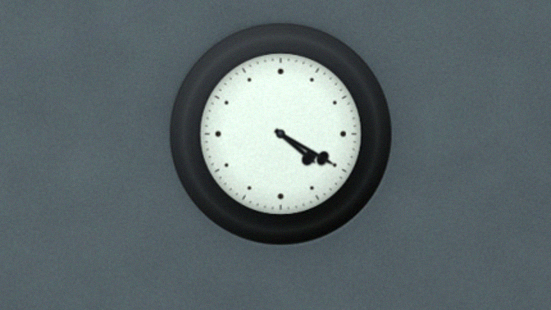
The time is 4,20
